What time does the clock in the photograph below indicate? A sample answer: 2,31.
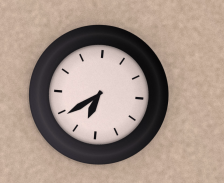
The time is 6,39
